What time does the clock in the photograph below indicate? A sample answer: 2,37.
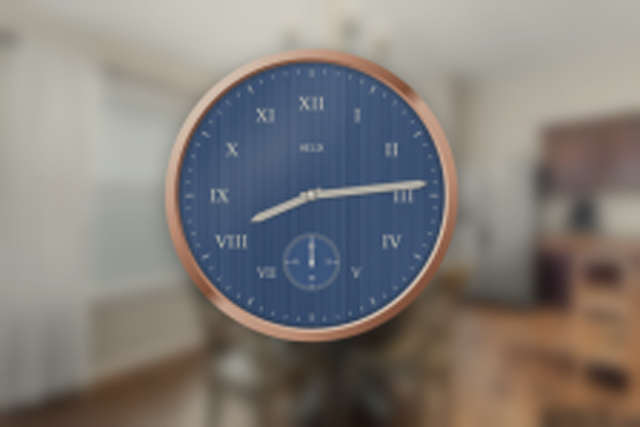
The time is 8,14
